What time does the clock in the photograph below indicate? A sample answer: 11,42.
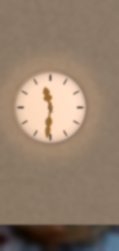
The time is 11,31
